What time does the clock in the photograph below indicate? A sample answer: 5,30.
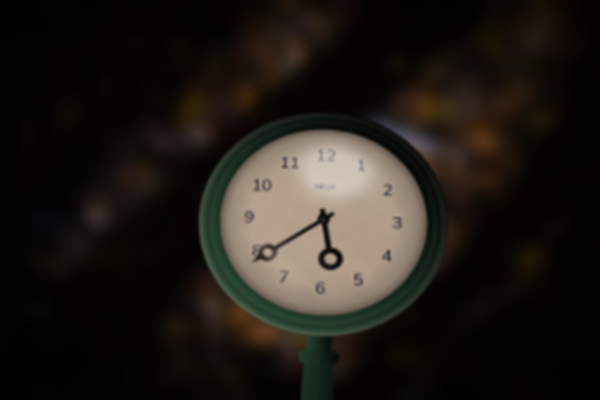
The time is 5,39
